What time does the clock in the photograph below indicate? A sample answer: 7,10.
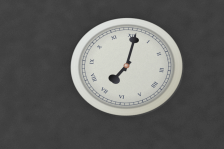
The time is 7,01
